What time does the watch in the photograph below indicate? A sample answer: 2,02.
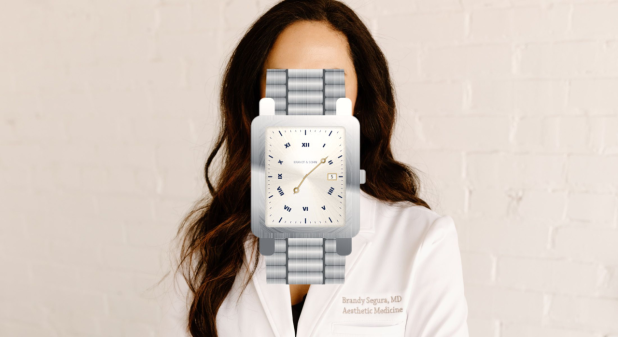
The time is 7,08
